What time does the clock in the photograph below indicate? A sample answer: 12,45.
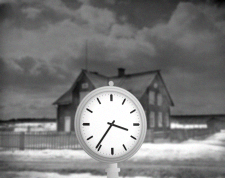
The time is 3,36
